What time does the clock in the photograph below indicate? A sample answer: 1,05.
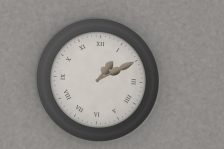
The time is 1,10
